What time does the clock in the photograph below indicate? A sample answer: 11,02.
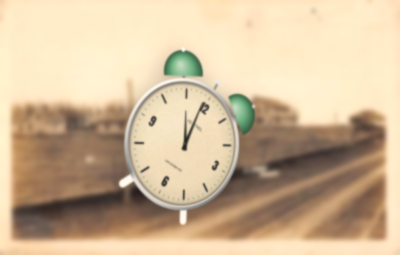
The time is 10,59
